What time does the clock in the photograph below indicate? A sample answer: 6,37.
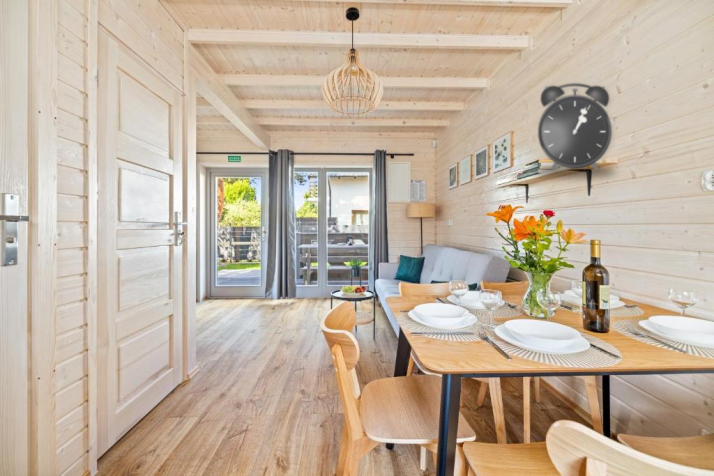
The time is 1,04
